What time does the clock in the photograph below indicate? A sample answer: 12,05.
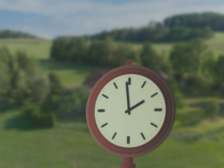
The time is 1,59
